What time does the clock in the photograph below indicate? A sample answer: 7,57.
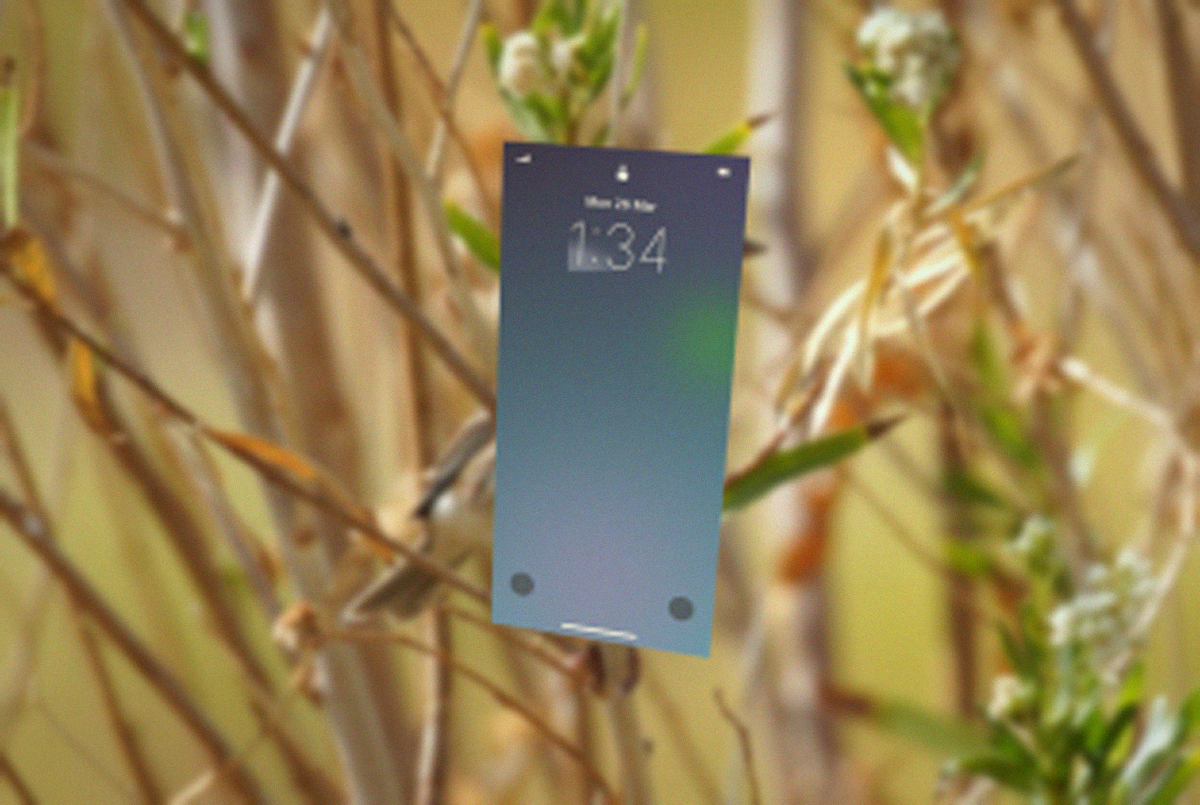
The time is 1,34
